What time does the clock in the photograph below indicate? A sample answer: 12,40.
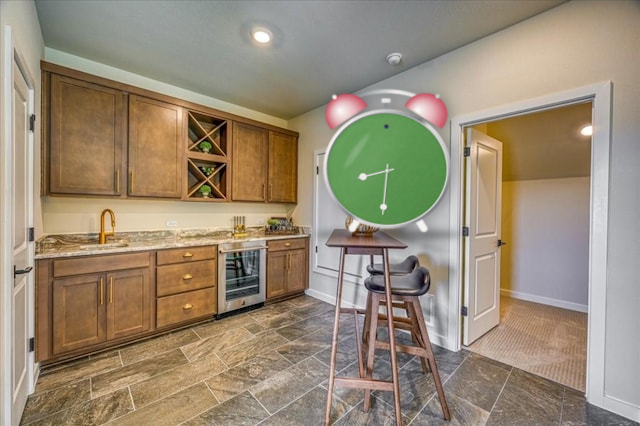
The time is 8,31
